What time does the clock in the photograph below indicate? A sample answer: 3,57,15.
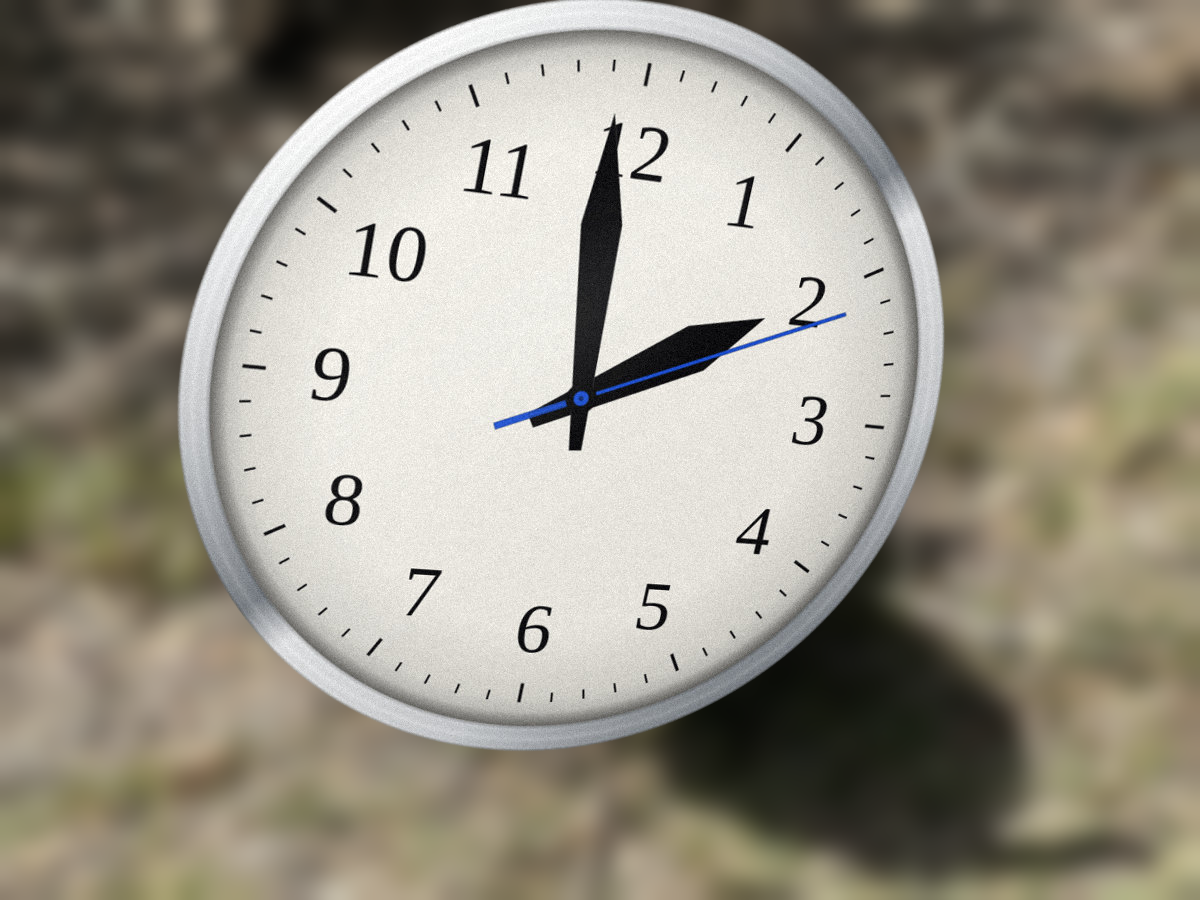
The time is 1,59,11
